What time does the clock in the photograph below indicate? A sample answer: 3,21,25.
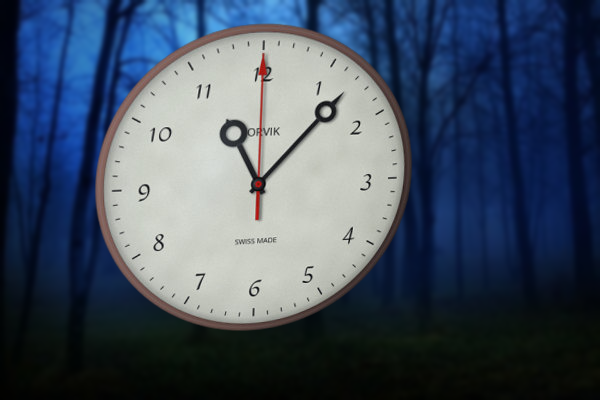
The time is 11,07,00
